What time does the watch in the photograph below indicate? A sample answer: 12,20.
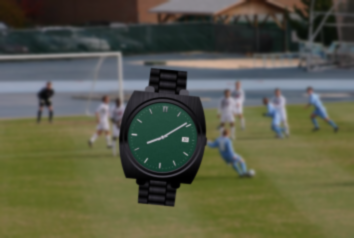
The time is 8,09
